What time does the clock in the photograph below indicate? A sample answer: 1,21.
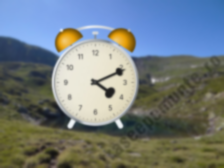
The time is 4,11
